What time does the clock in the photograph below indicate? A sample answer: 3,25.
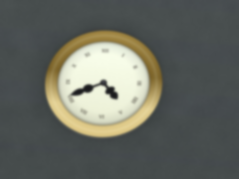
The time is 4,41
